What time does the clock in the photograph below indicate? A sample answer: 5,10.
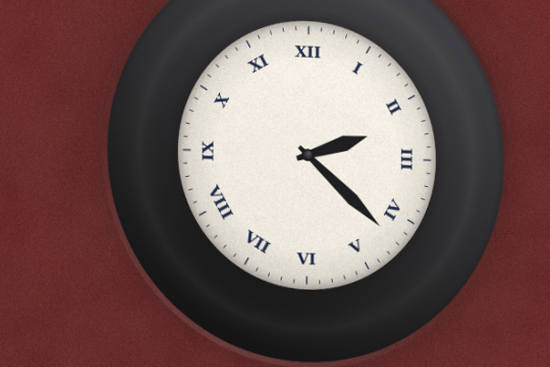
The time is 2,22
